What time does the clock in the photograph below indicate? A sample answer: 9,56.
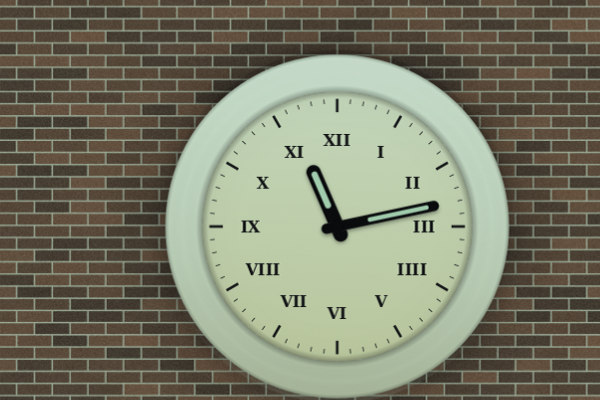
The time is 11,13
